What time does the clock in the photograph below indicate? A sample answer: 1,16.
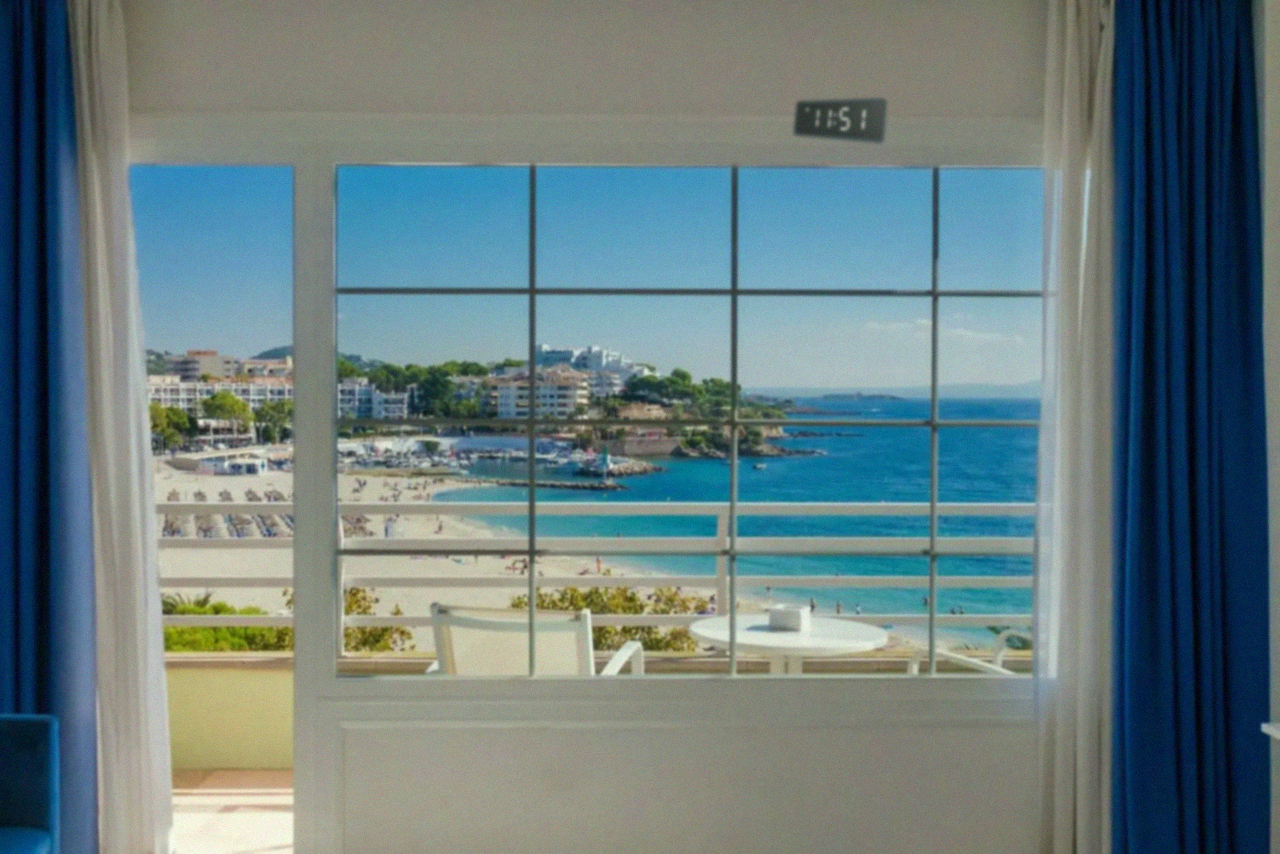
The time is 11,51
